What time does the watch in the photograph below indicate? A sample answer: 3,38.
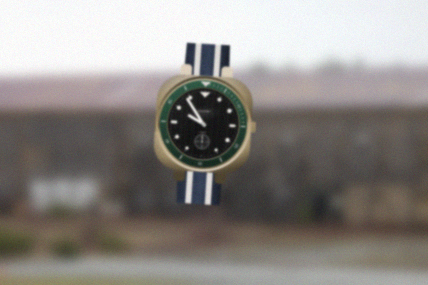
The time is 9,54
